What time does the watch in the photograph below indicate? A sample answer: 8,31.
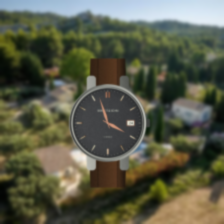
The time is 3,57
